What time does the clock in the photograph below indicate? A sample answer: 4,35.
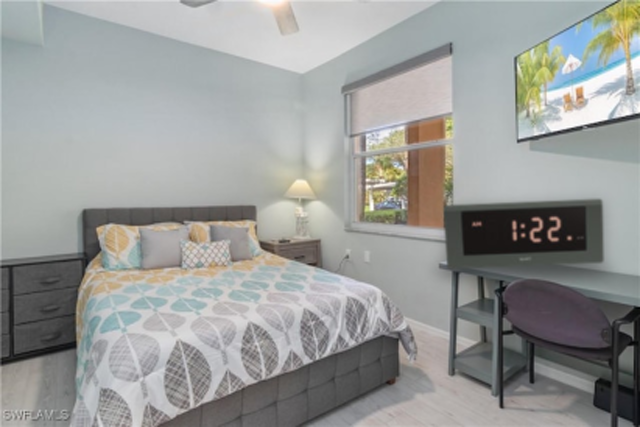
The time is 1,22
